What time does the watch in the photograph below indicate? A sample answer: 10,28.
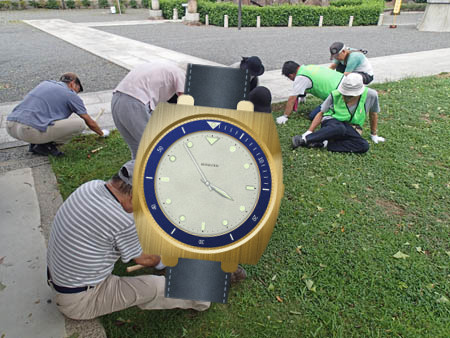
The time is 3,54
